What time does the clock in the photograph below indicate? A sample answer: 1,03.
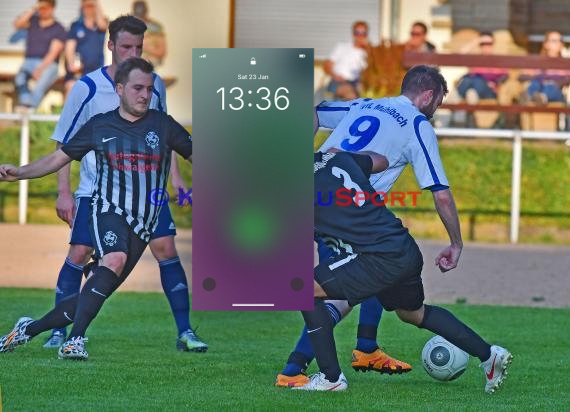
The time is 13,36
